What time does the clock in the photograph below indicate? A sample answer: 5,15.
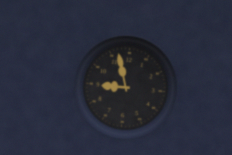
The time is 8,57
